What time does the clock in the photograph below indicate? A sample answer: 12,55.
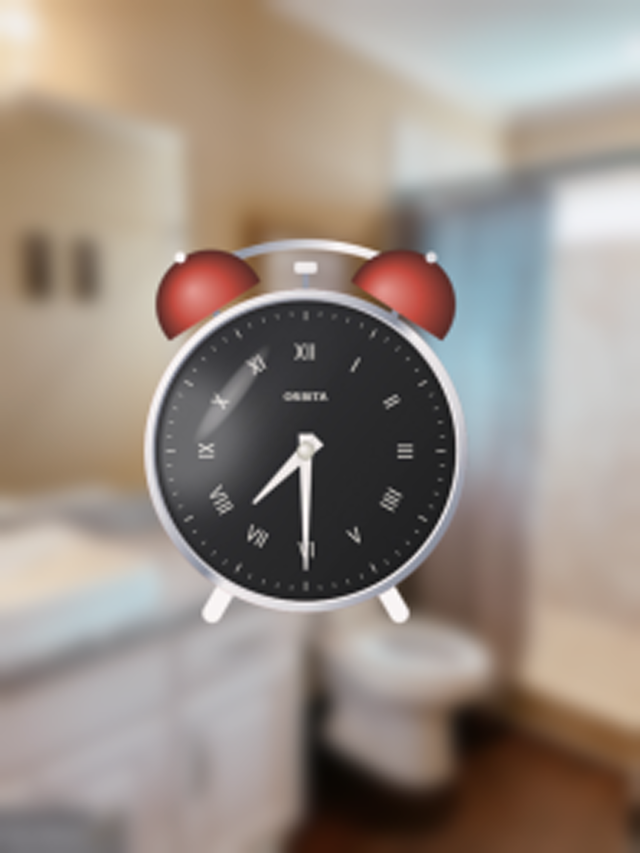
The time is 7,30
